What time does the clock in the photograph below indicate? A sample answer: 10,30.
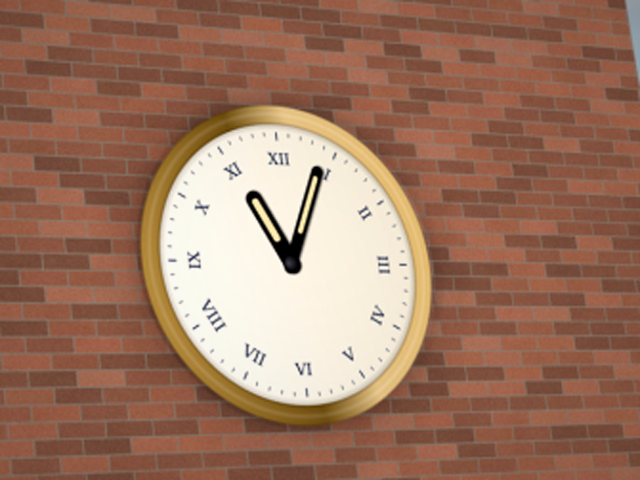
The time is 11,04
